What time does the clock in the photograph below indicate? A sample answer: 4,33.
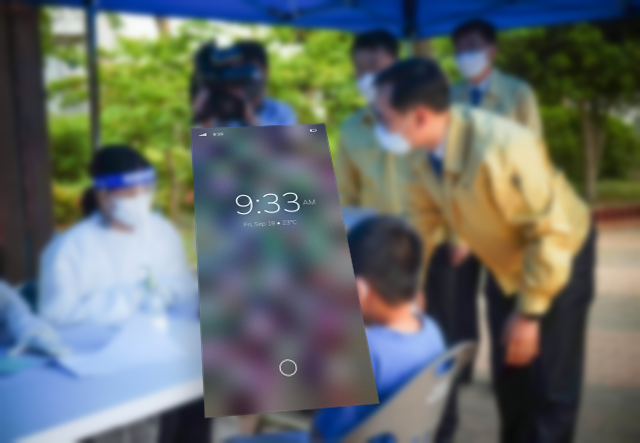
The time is 9,33
